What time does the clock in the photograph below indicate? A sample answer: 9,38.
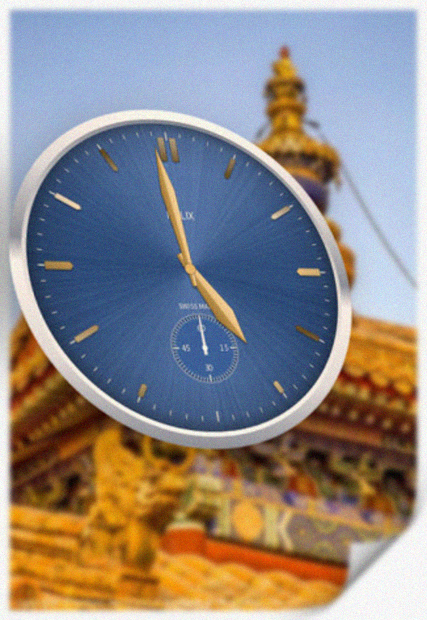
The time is 4,59
